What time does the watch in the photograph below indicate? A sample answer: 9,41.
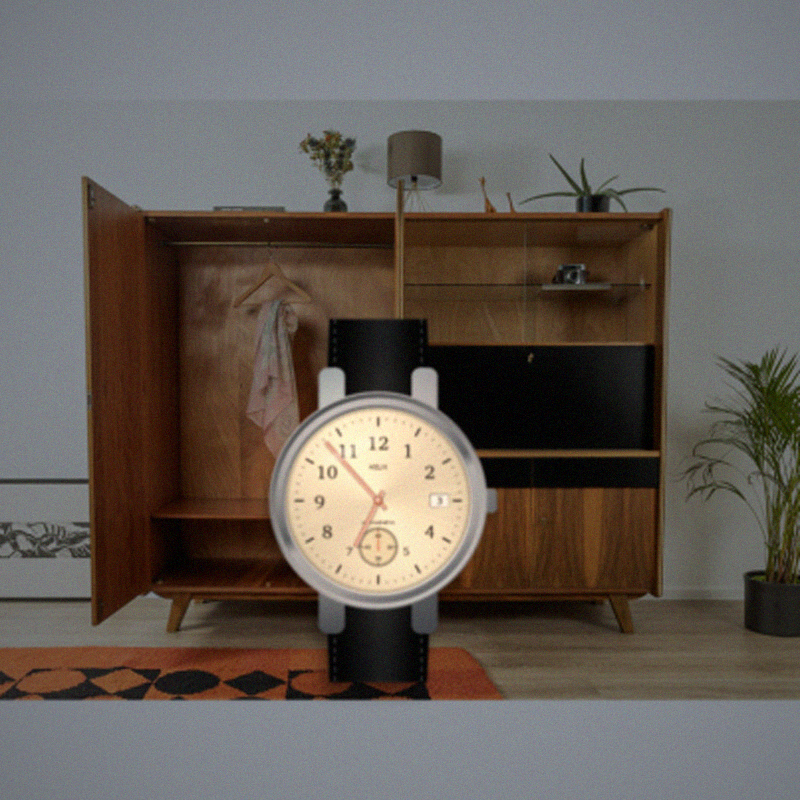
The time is 6,53
